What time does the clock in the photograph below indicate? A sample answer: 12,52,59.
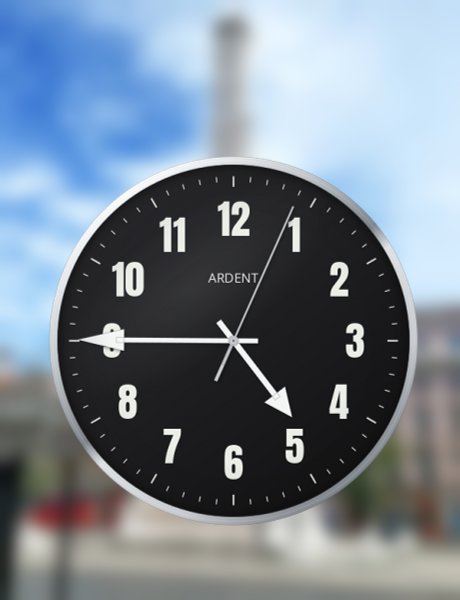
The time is 4,45,04
